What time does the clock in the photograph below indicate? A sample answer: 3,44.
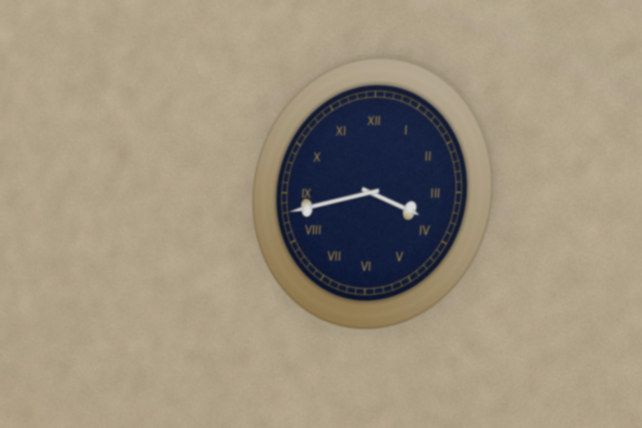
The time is 3,43
